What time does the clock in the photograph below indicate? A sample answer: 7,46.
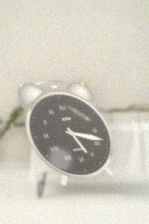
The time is 5,18
